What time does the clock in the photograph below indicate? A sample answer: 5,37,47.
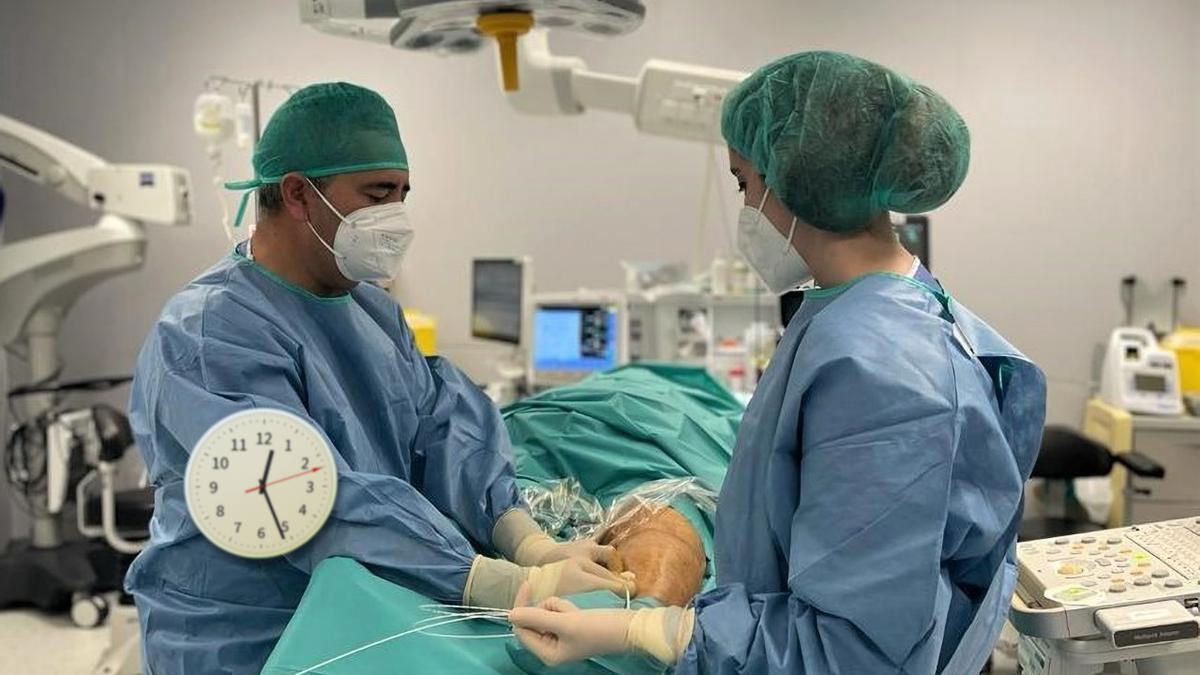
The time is 12,26,12
